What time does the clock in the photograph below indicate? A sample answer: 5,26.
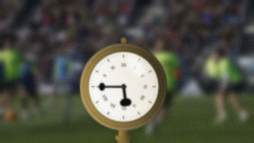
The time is 5,45
